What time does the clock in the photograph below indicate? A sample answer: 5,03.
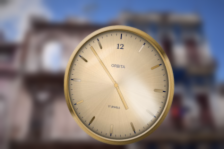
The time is 4,53
